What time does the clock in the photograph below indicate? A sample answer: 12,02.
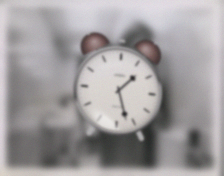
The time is 1,27
